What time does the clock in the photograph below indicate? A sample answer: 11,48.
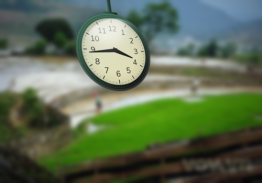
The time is 3,44
